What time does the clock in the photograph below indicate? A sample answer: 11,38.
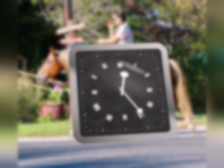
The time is 12,24
